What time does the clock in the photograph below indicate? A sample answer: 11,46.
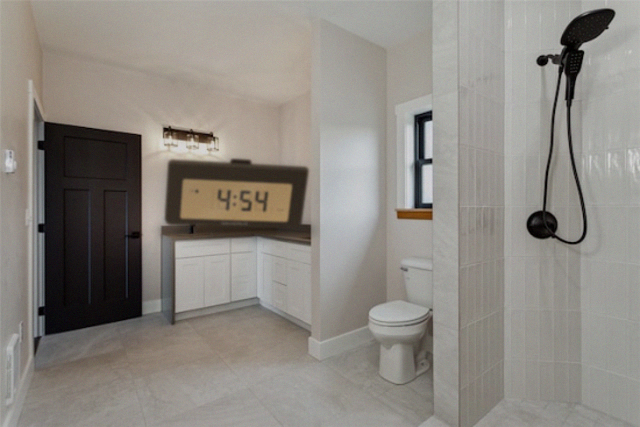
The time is 4,54
